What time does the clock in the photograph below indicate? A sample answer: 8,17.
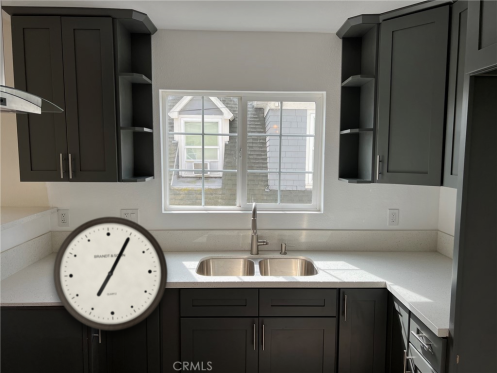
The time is 7,05
